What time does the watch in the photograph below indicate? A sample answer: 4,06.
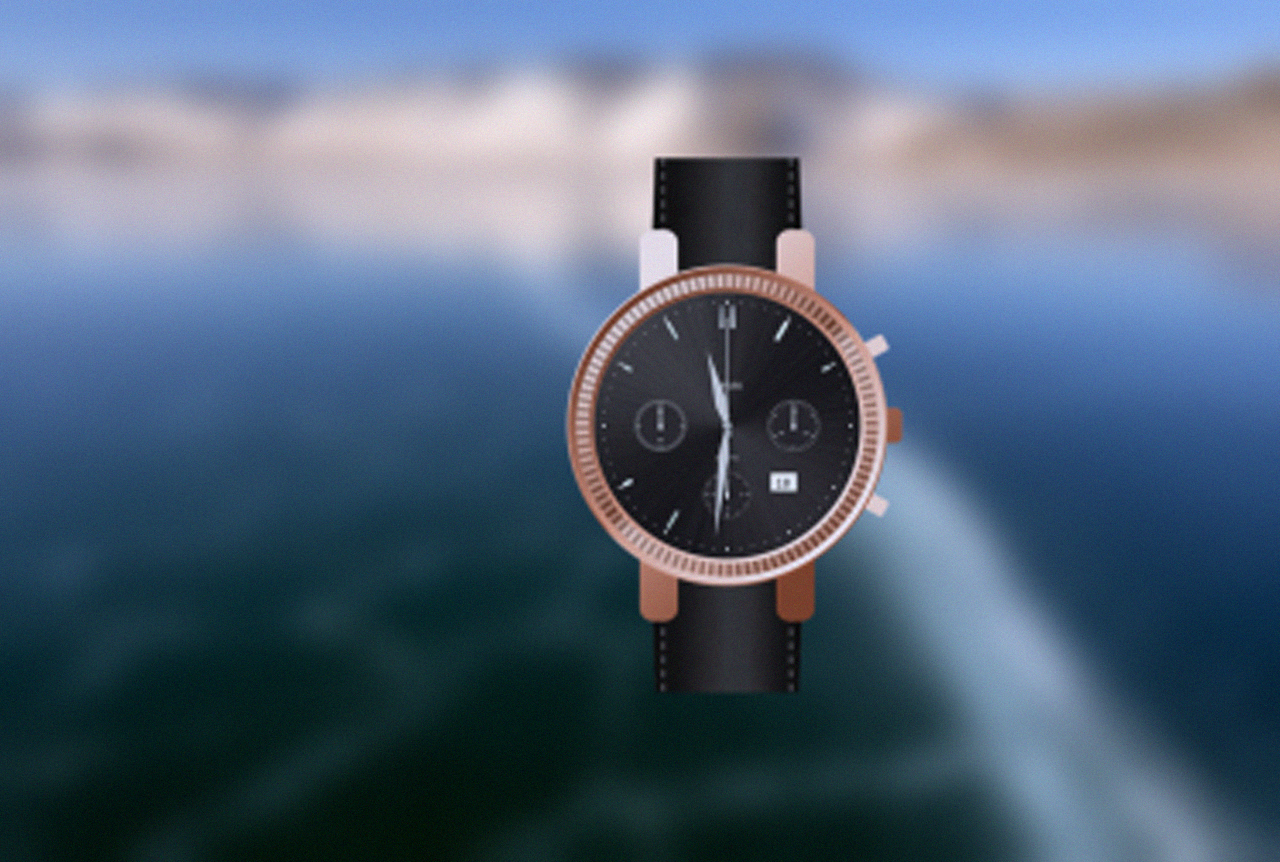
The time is 11,31
